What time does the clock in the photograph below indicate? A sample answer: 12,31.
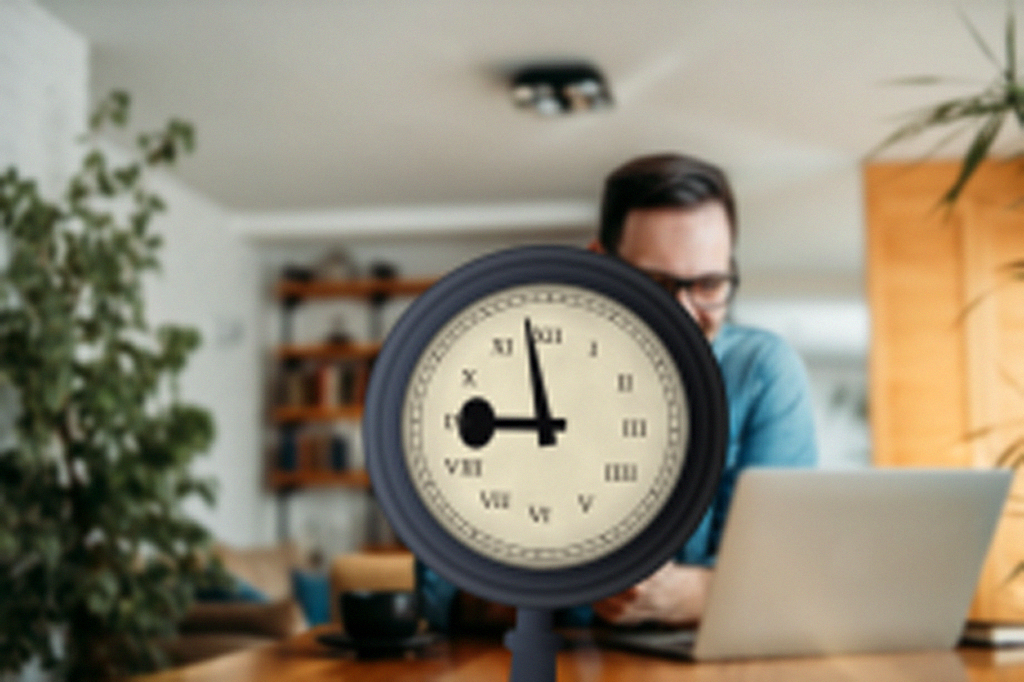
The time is 8,58
